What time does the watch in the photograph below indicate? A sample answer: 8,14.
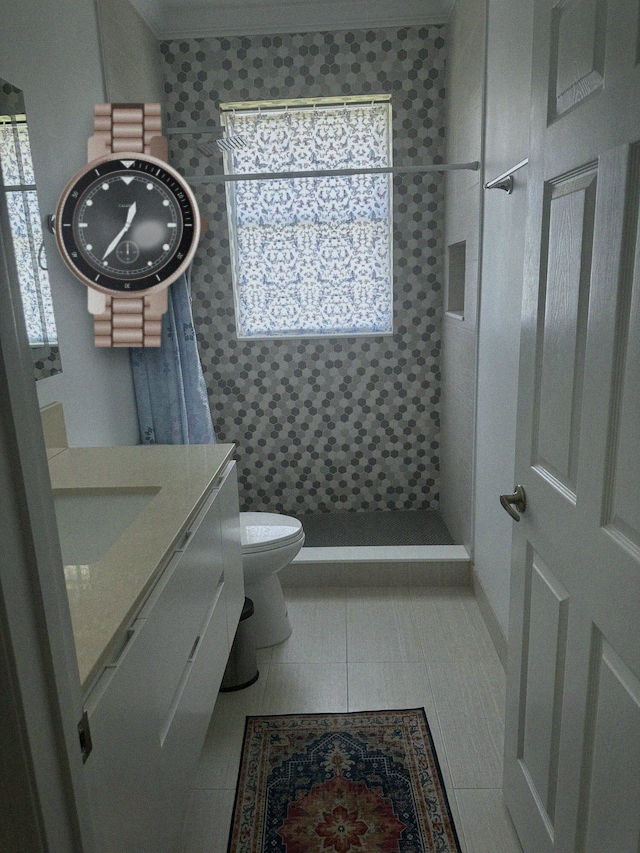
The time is 12,36
